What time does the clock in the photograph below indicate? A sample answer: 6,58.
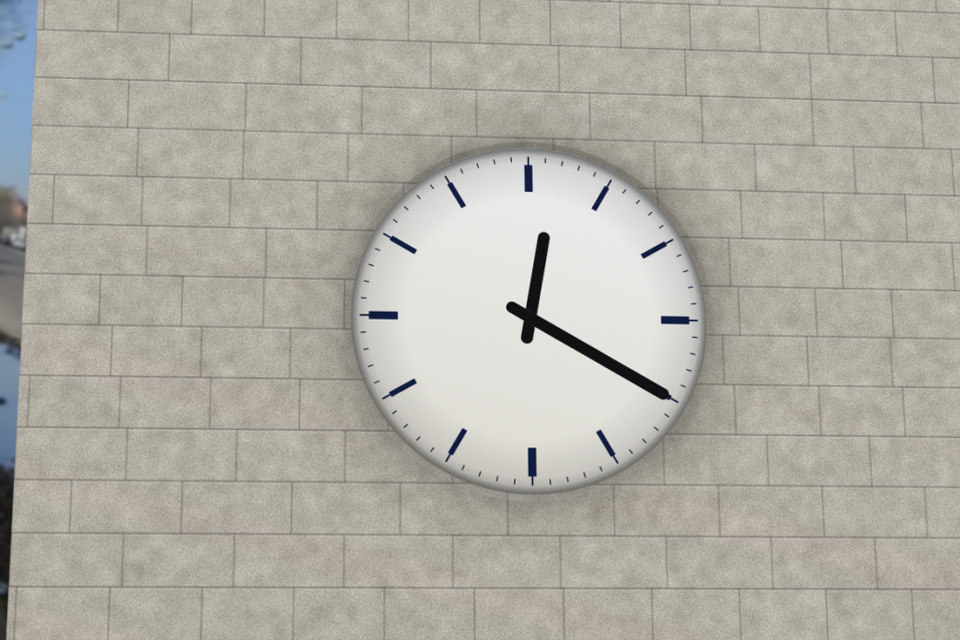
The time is 12,20
